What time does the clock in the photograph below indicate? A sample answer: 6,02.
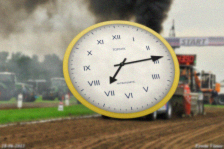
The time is 7,14
